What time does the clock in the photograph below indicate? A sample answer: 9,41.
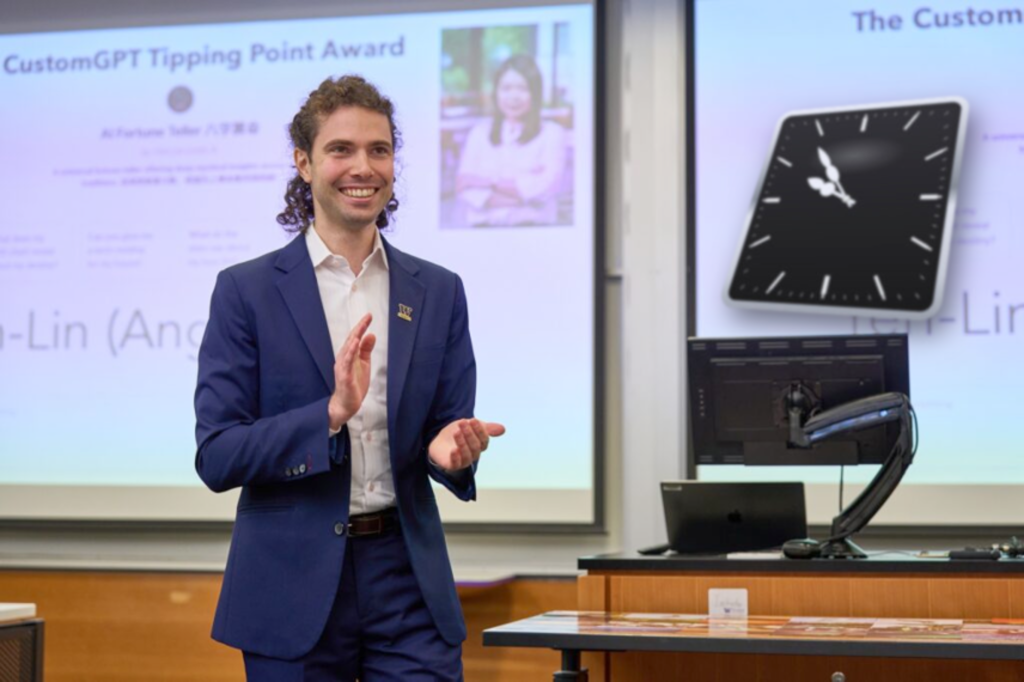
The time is 9,54
